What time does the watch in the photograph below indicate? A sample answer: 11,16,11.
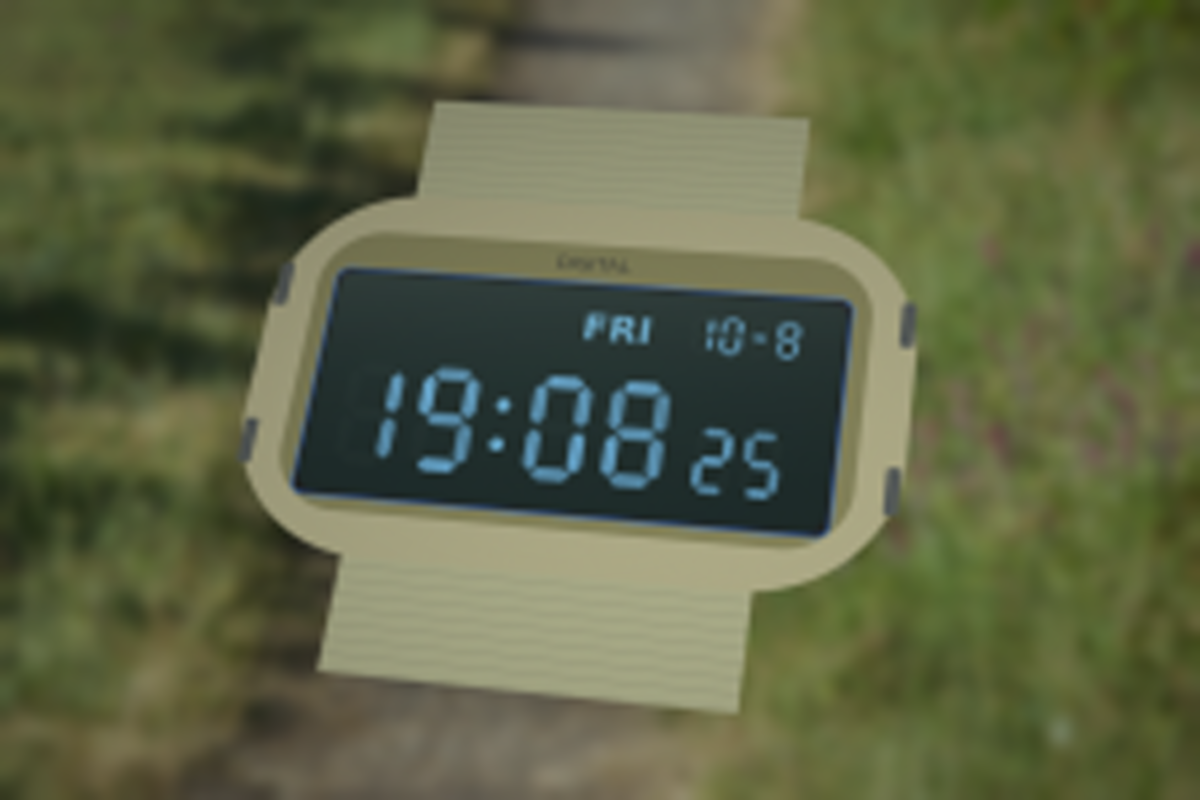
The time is 19,08,25
